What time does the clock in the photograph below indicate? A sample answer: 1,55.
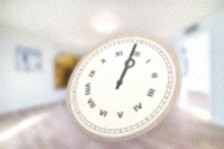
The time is 11,59
